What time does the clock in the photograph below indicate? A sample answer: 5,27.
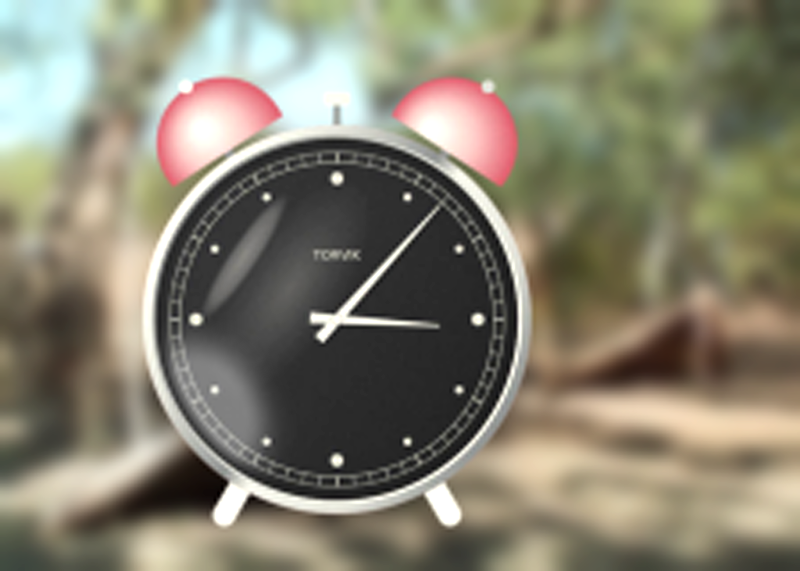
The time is 3,07
